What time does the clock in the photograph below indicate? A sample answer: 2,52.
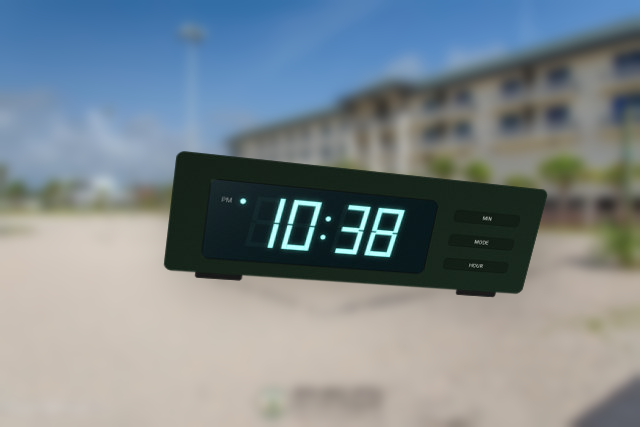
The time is 10,38
